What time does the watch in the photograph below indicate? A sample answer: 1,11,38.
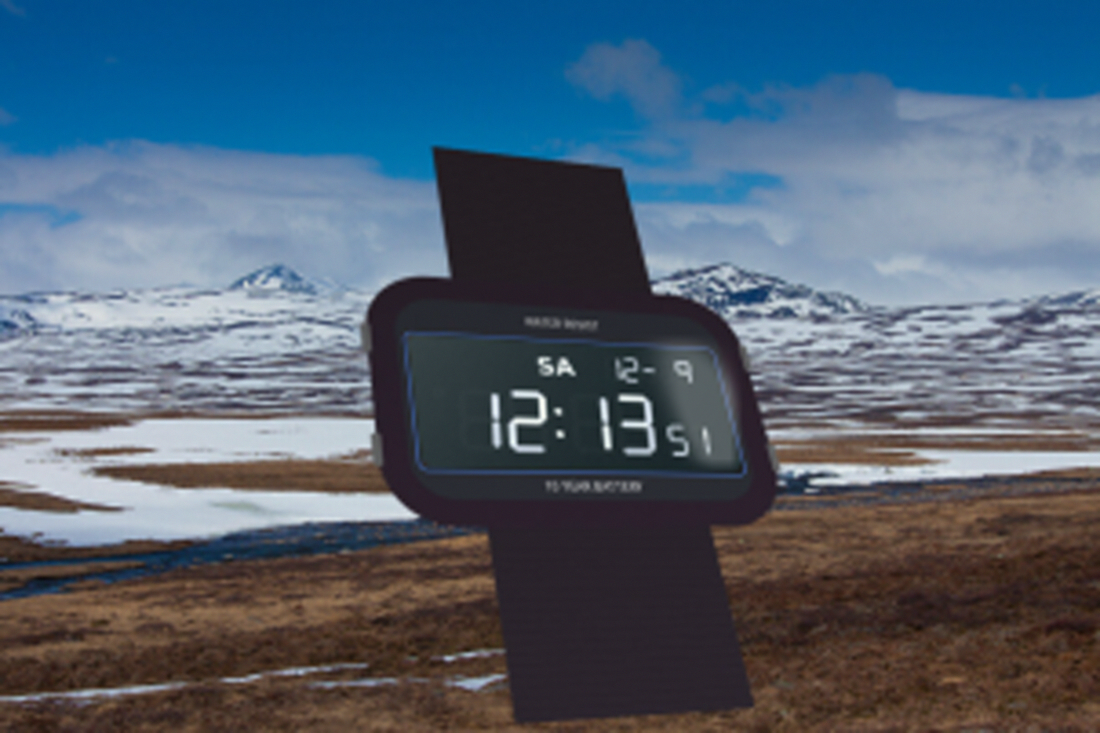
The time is 12,13,51
